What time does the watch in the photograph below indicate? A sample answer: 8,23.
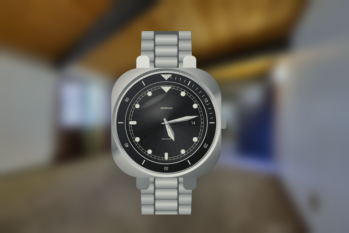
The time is 5,13
